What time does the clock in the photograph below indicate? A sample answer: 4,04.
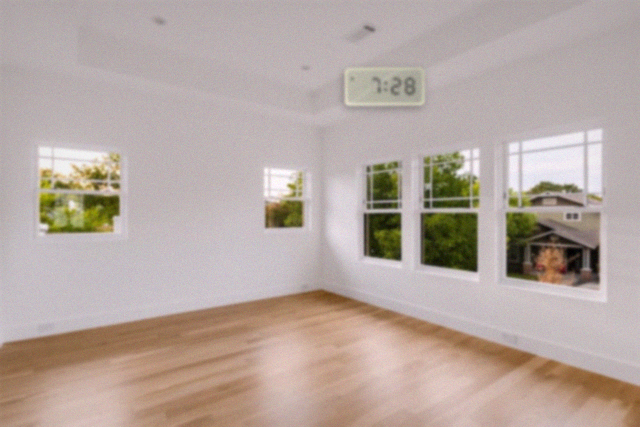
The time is 7,28
